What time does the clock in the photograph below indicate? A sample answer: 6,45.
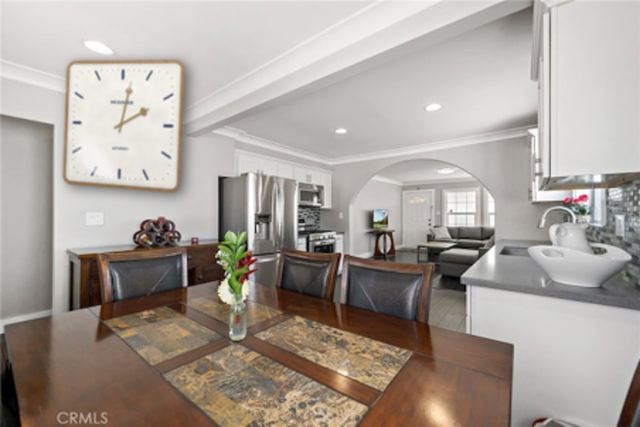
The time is 2,02
